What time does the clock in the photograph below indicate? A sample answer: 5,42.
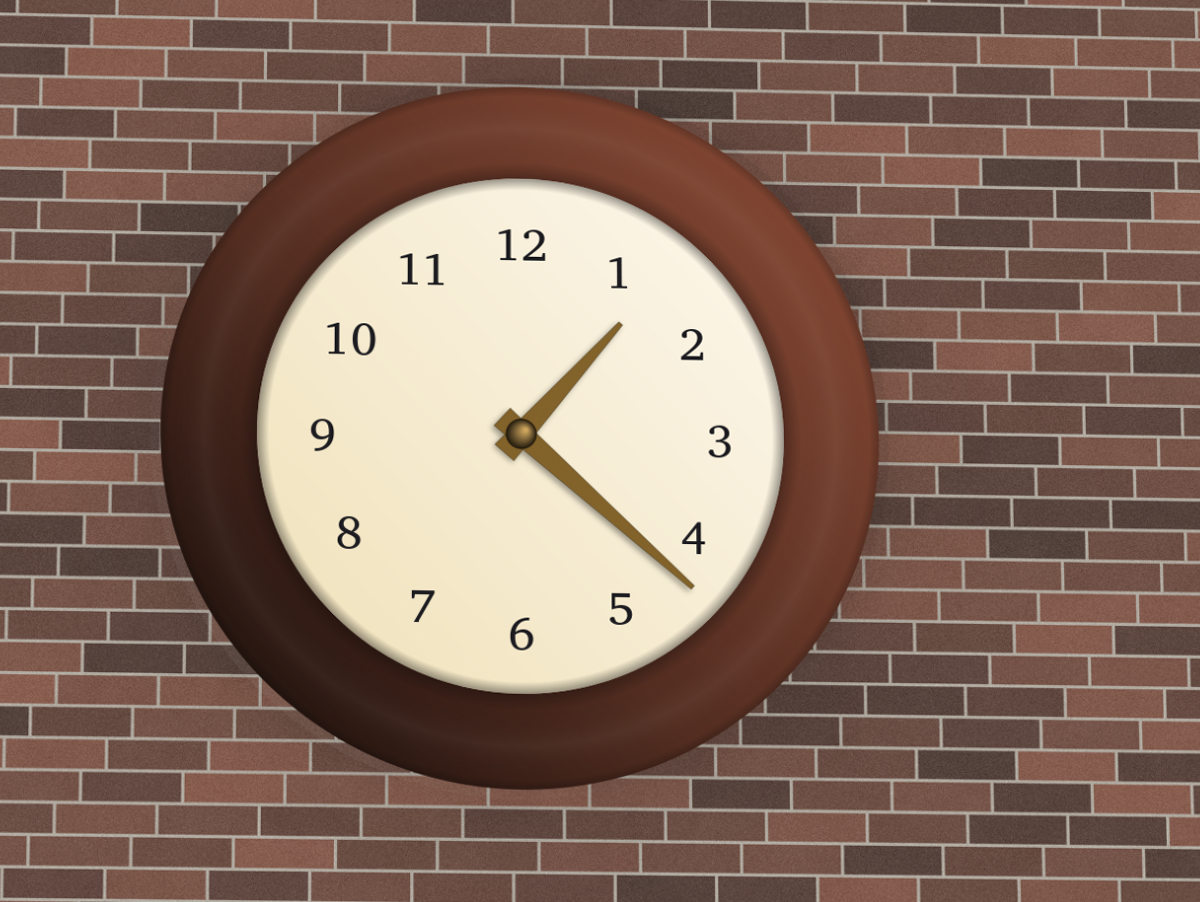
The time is 1,22
